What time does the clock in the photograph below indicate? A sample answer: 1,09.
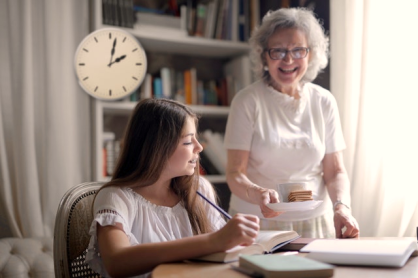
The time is 2,02
